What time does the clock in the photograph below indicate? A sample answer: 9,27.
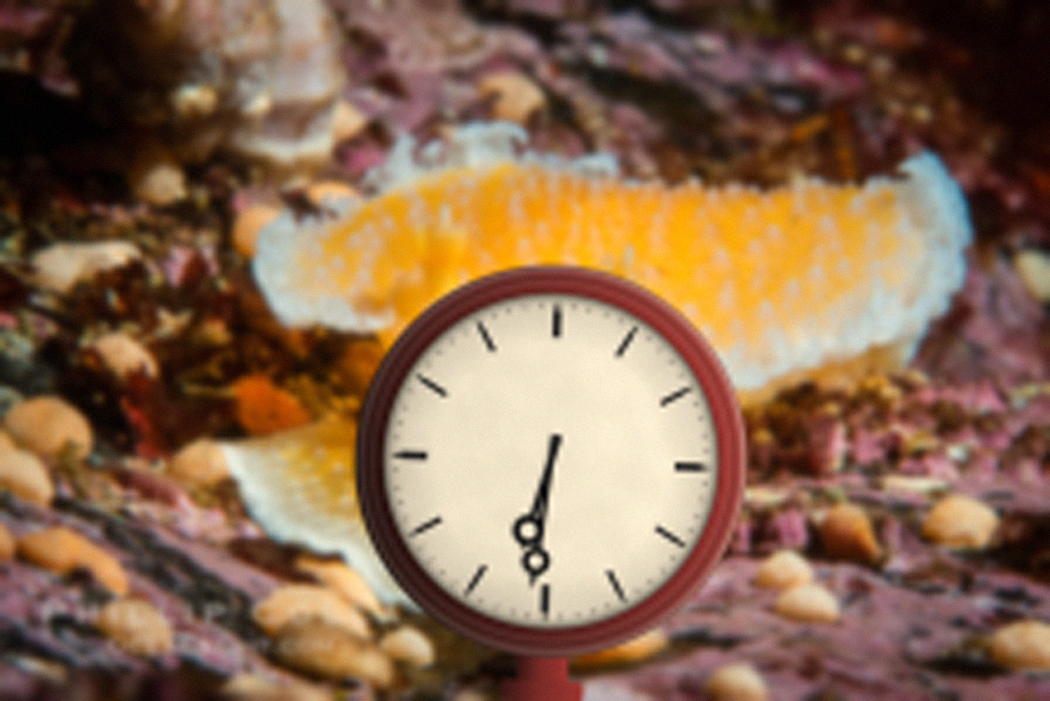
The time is 6,31
